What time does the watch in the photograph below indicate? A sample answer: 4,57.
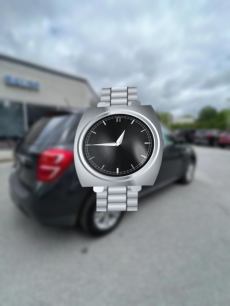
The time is 12,45
